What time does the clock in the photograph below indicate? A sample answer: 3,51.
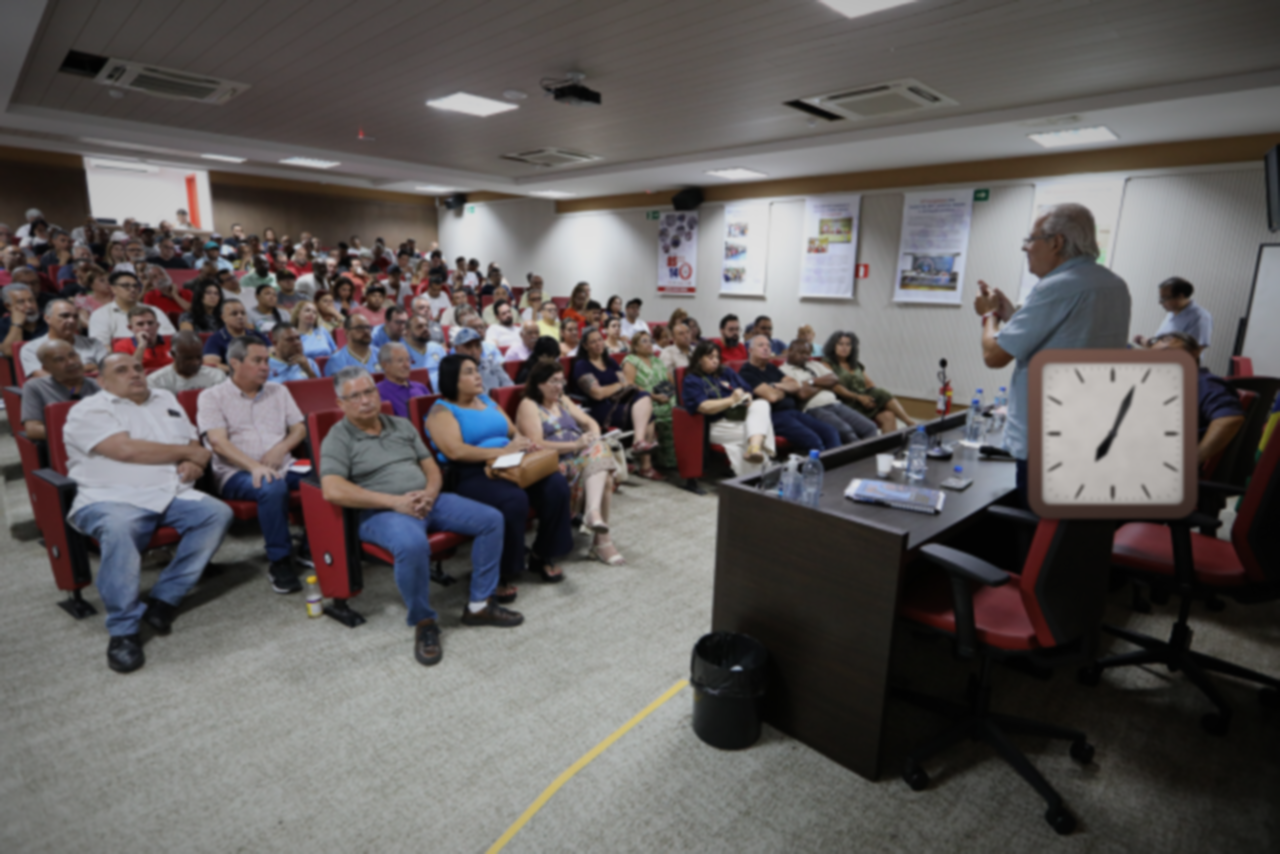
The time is 7,04
